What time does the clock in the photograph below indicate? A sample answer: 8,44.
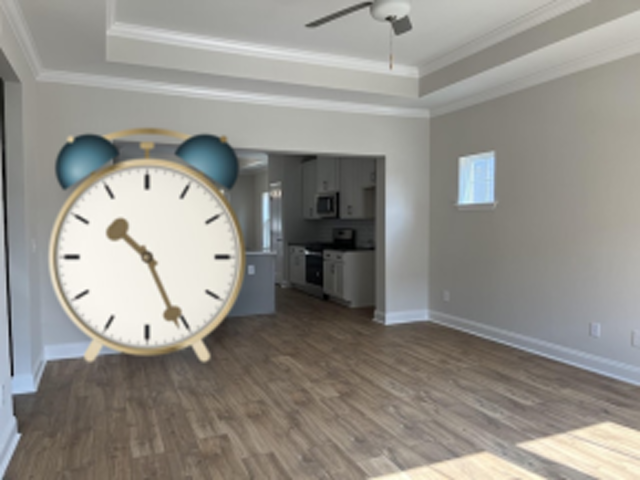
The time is 10,26
